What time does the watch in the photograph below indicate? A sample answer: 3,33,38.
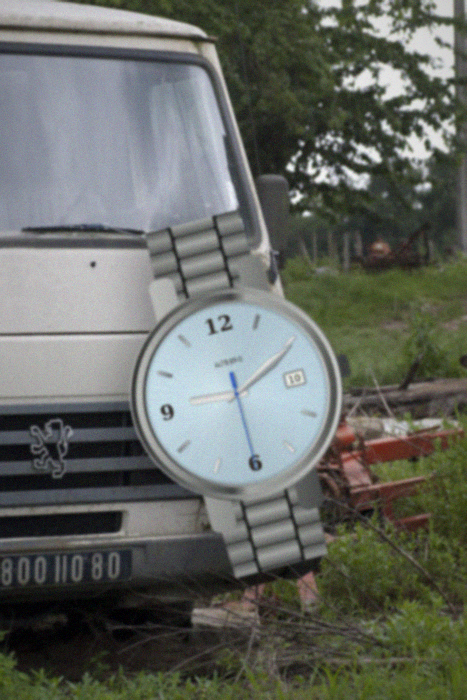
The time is 9,10,30
